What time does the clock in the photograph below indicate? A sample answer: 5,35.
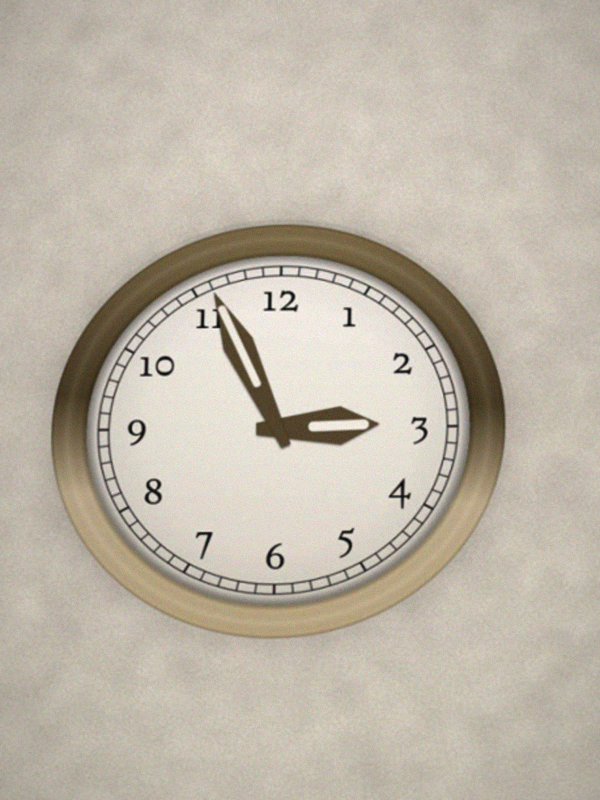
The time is 2,56
